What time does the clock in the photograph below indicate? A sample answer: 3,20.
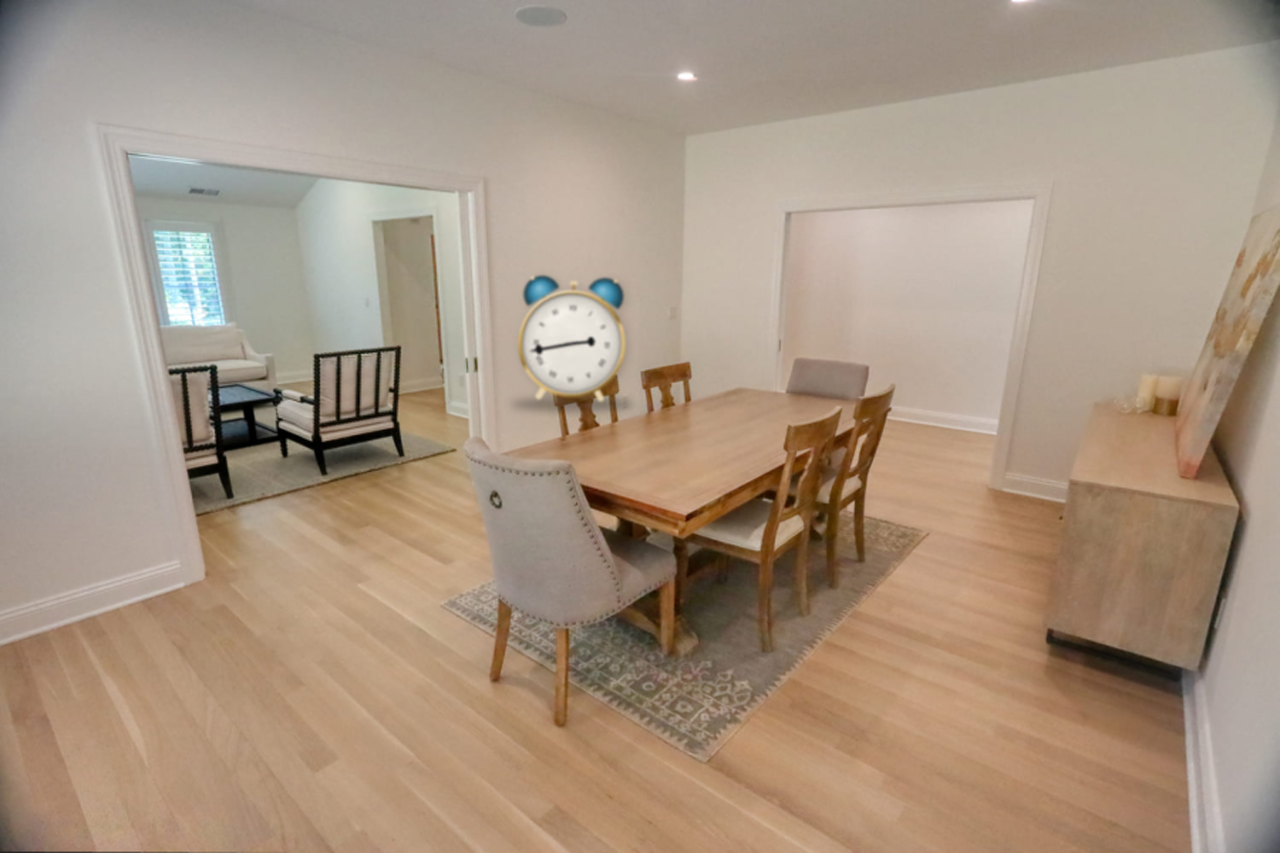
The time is 2,43
